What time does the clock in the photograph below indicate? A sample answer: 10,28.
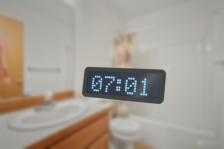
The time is 7,01
